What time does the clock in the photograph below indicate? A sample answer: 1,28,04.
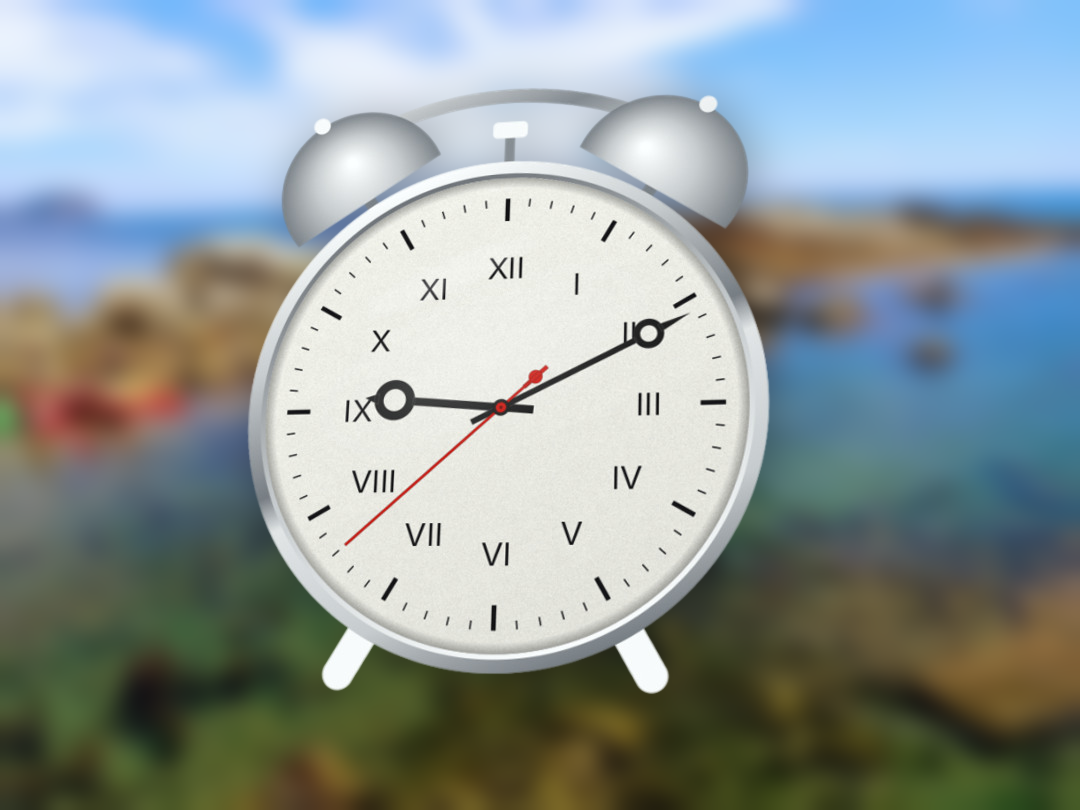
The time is 9,10,38
